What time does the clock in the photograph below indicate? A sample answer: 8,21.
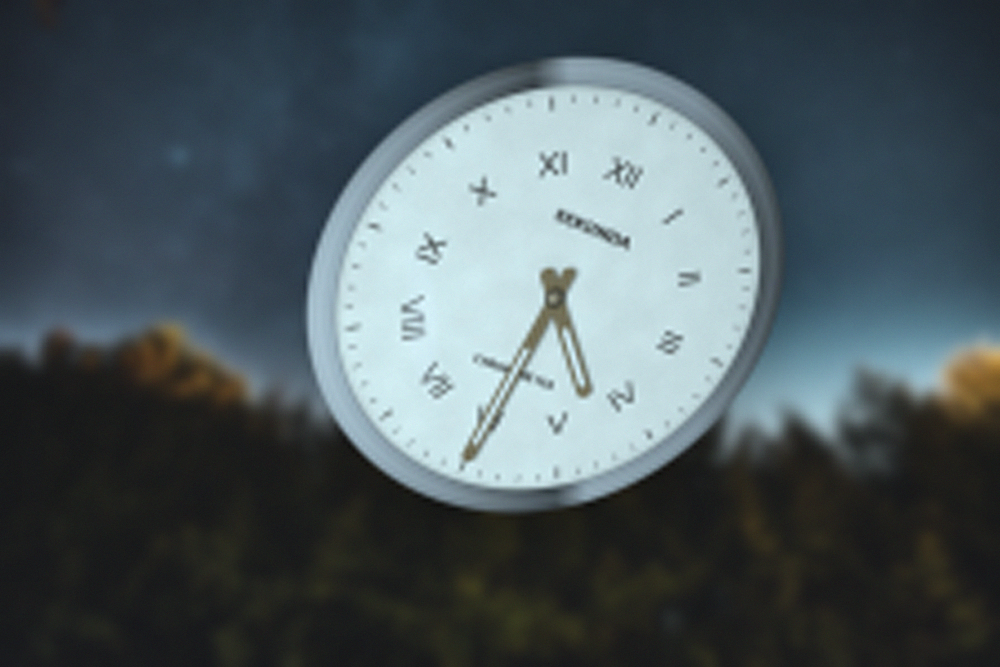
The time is 4,30
